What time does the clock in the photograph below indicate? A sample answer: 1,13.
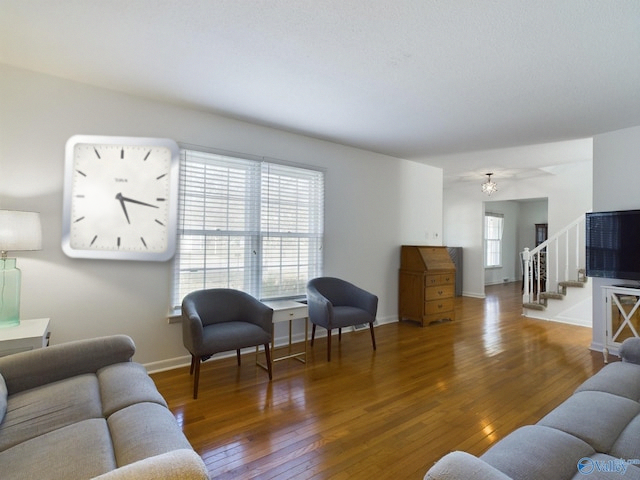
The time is 5,17
